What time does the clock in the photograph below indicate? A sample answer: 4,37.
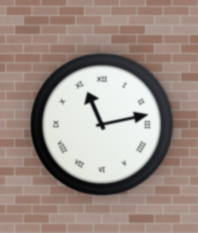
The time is 11,13
